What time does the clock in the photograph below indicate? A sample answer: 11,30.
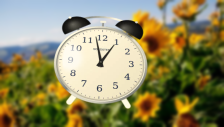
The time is 12,58
